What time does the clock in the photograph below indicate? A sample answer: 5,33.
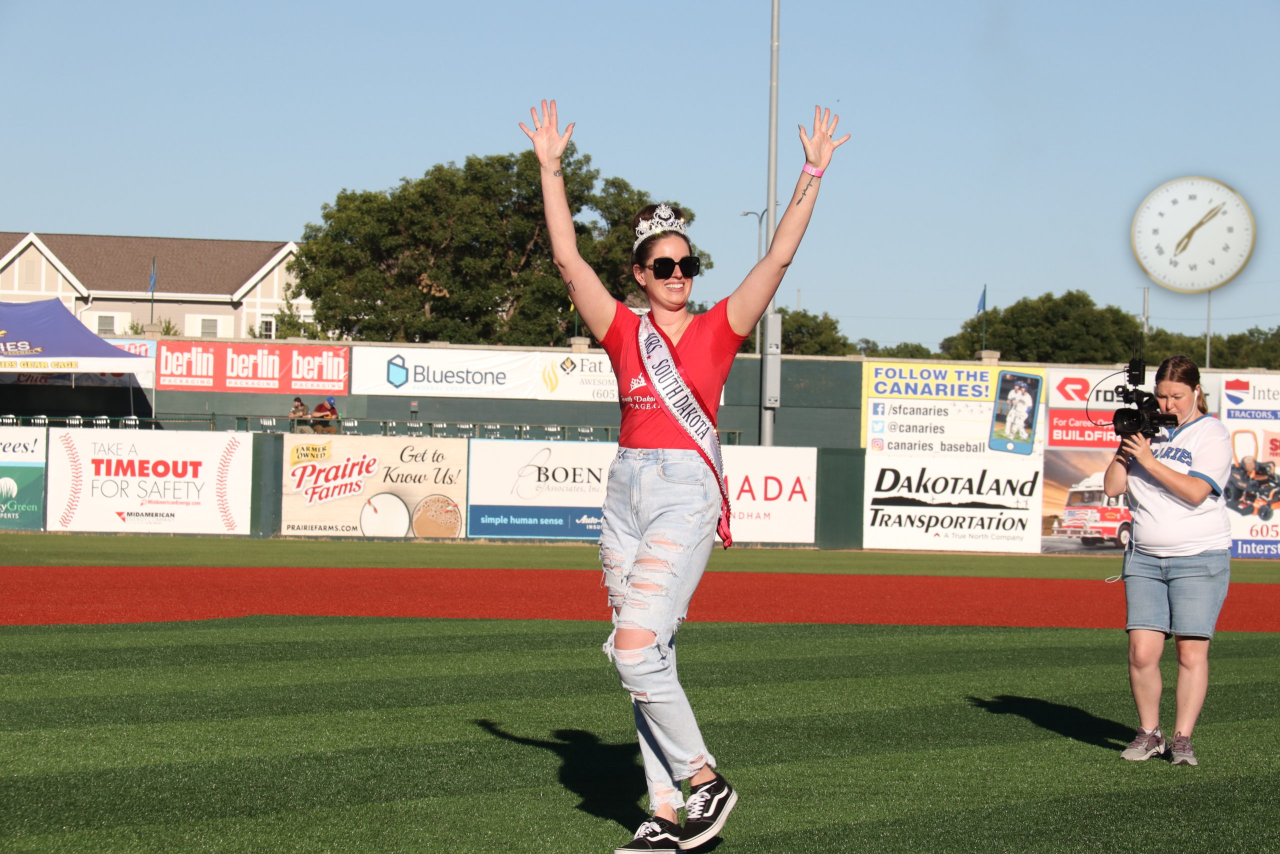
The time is 7,08
